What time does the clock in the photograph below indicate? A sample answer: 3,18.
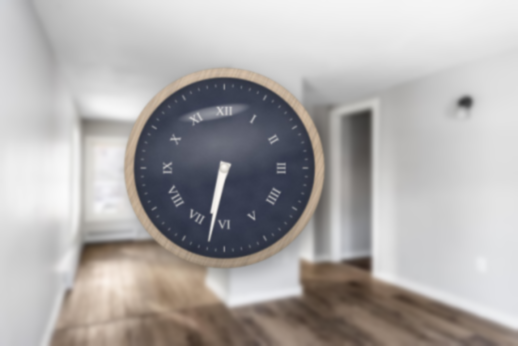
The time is 6,32
